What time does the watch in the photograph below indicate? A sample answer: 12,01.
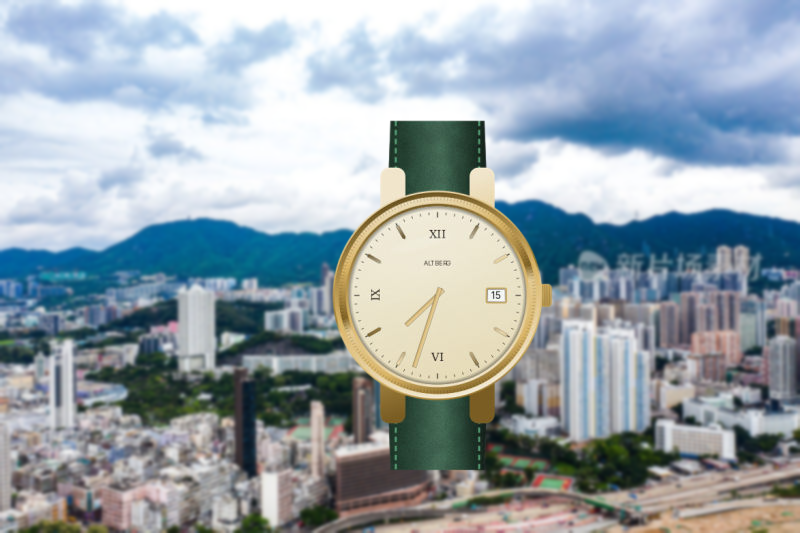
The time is 7,33
